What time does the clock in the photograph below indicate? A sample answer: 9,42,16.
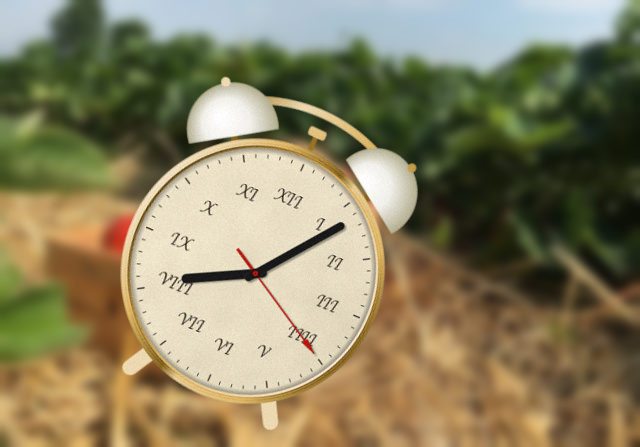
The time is 8,06,20
